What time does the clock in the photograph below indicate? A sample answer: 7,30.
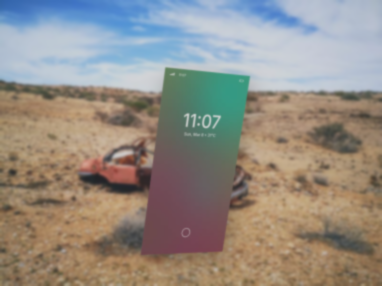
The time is 11,07
